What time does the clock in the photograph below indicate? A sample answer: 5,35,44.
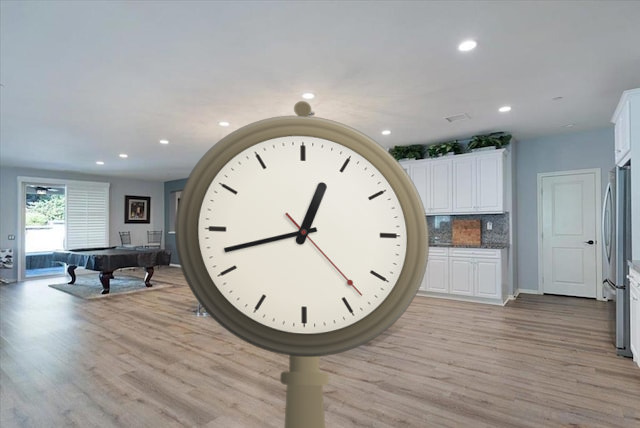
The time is 12,42,23
